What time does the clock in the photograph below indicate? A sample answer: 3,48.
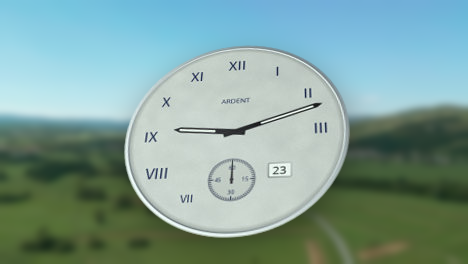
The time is 9,12
